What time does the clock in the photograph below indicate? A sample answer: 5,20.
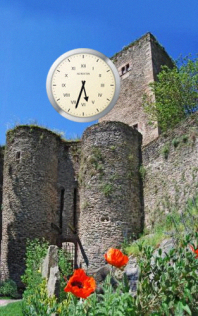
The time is 5,33
